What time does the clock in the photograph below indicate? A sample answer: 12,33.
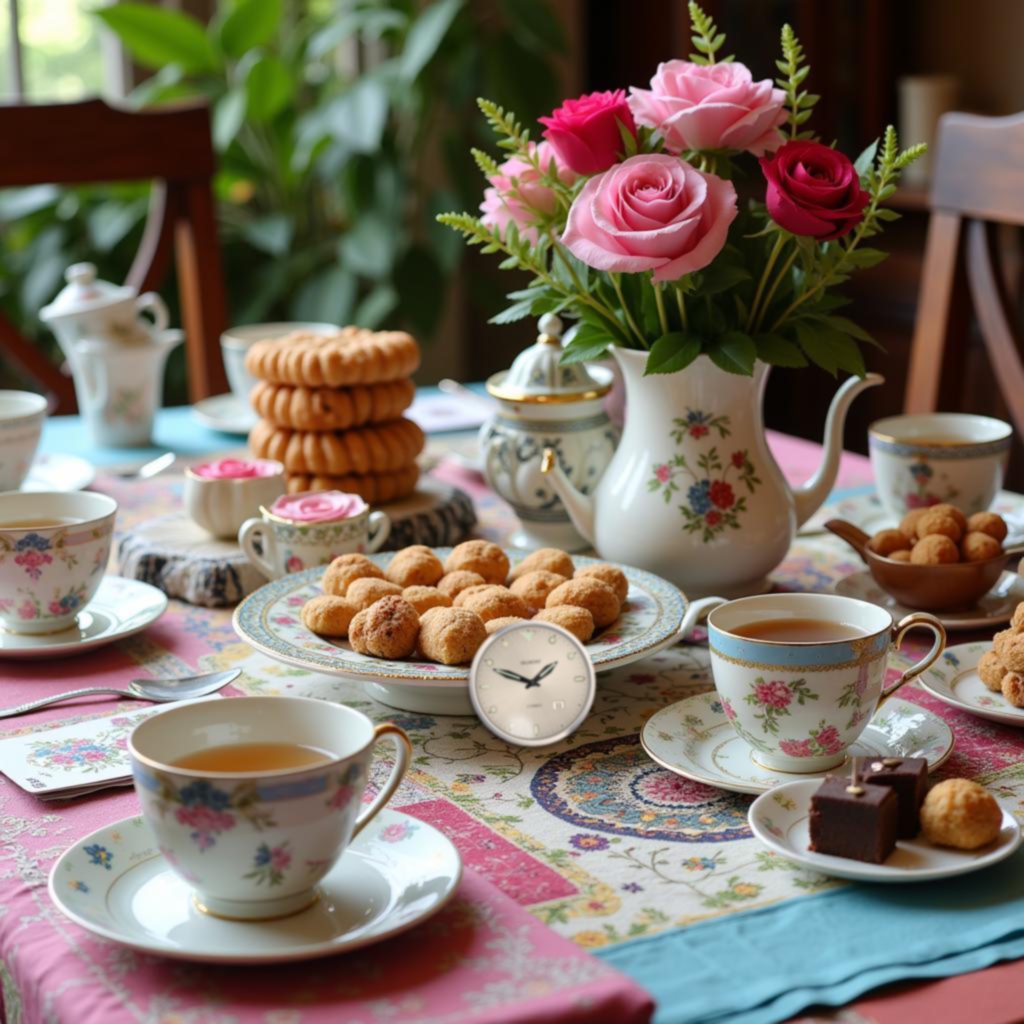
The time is 1,49
